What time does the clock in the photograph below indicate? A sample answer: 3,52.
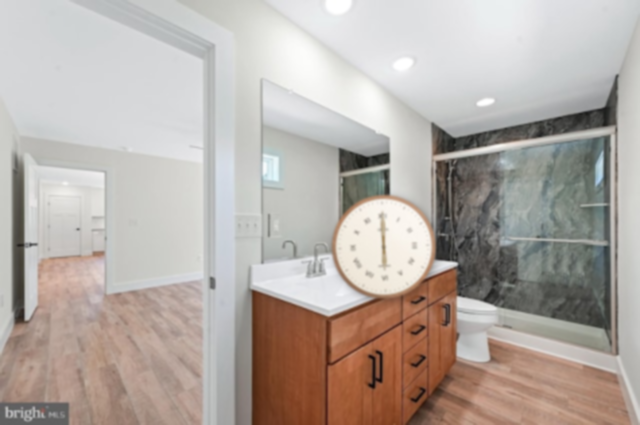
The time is 6,00
